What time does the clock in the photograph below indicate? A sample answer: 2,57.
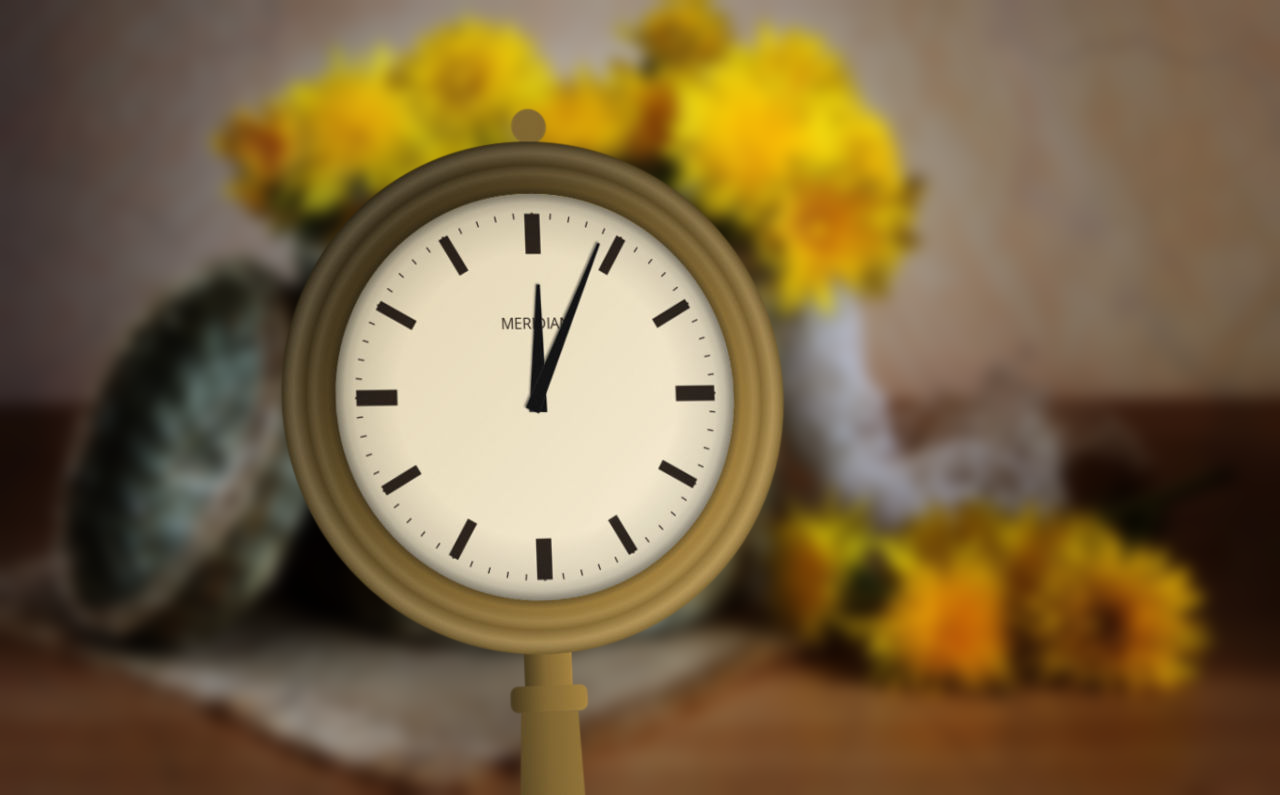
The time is 12,04
